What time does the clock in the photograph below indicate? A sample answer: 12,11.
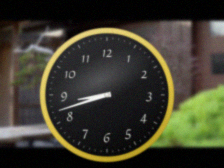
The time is 8,42
